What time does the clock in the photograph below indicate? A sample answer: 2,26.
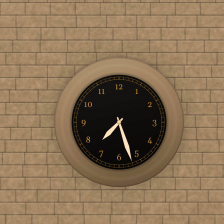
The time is 7,27
